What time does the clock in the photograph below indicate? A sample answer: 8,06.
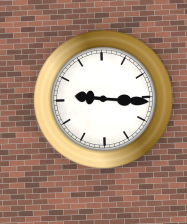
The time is 9,16
